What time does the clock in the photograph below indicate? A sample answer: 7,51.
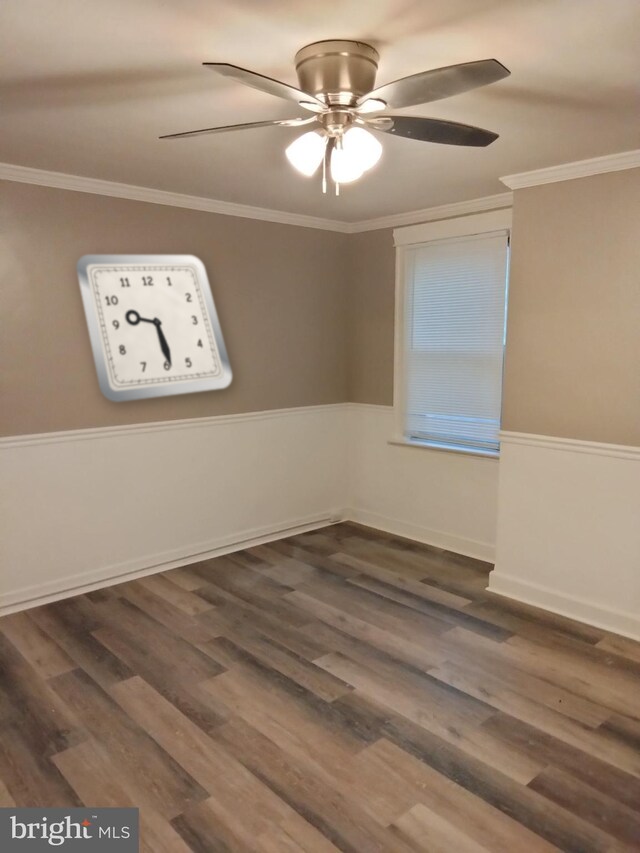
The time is 9,29
